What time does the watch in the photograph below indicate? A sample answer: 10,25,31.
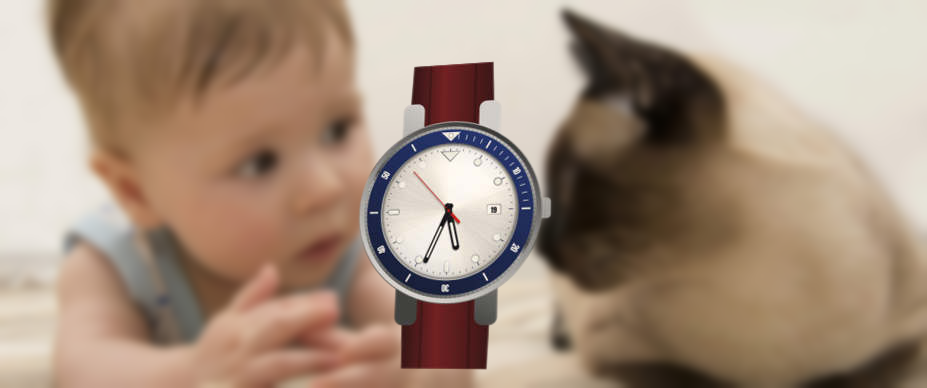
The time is 5,33,53
